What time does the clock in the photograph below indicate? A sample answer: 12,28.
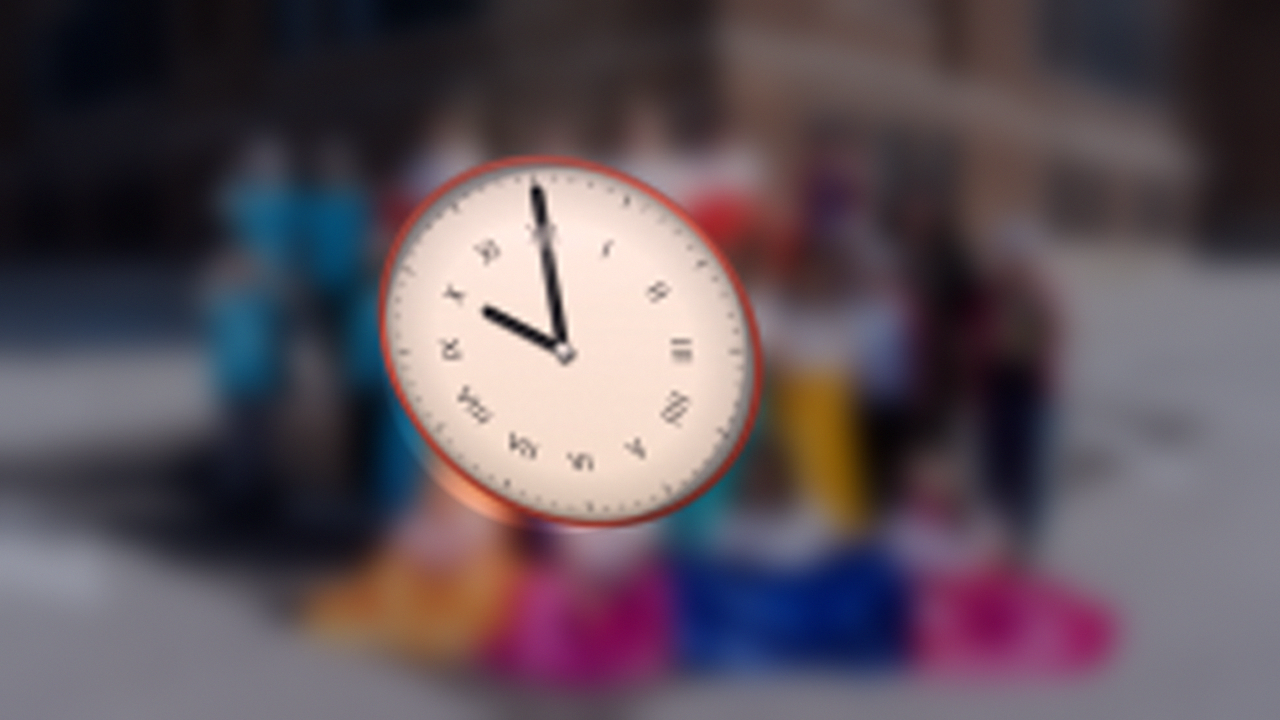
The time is 10,00
